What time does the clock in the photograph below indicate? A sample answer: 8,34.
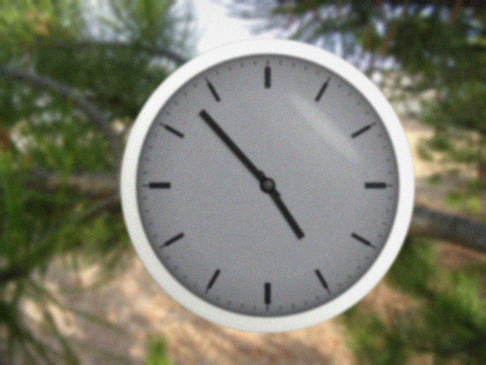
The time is 4,53
